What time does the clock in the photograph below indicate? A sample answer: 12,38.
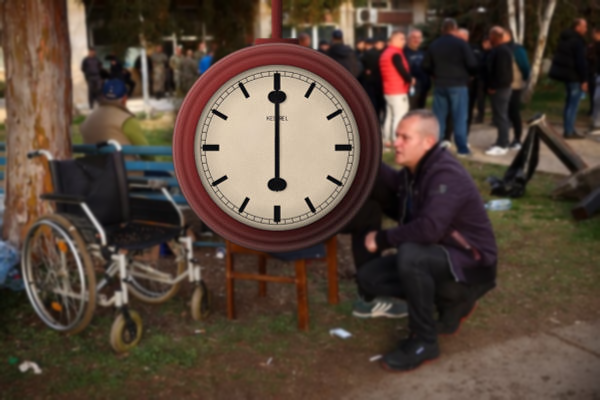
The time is 6,00
